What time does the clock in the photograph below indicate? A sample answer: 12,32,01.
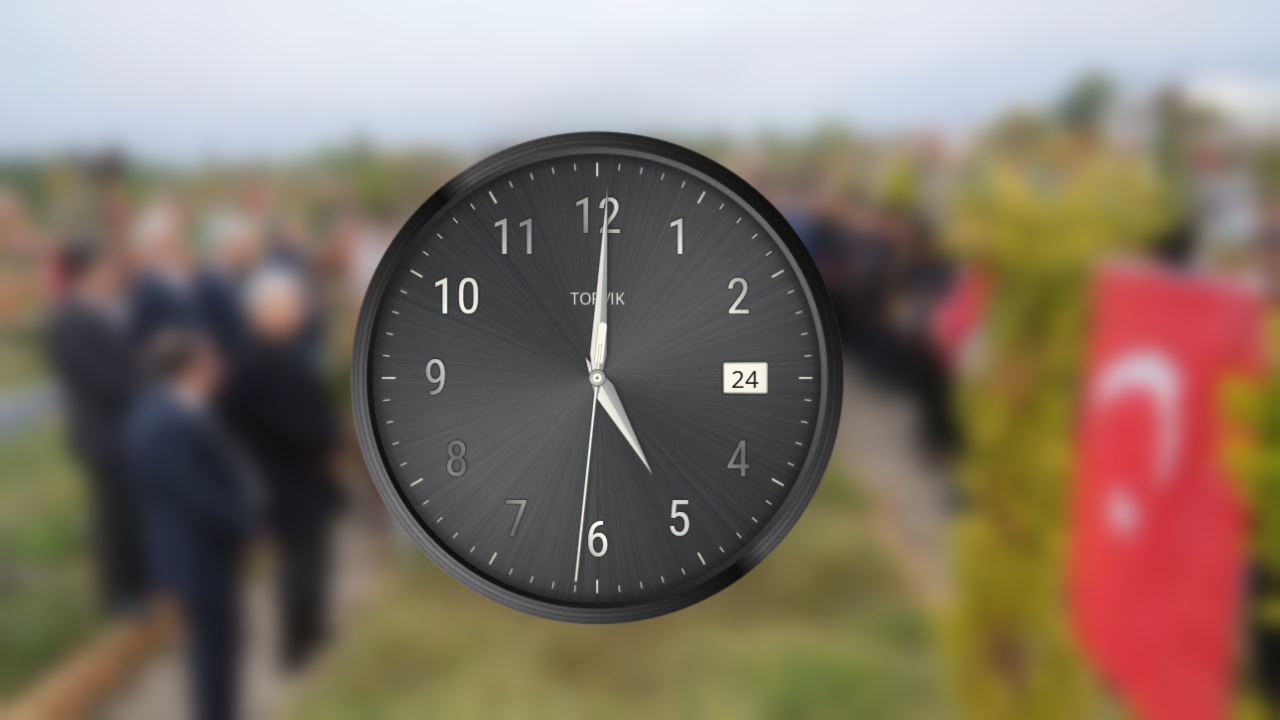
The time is 5,00,31
